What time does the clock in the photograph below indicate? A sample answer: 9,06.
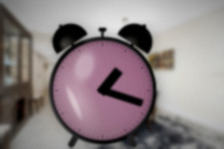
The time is 1,18
